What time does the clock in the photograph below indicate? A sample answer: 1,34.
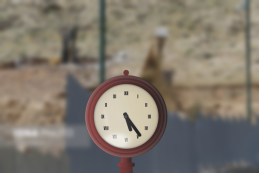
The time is 5,24
